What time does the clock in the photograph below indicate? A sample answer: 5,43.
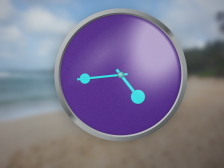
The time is 4,44
